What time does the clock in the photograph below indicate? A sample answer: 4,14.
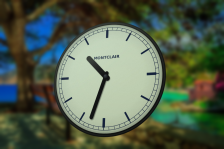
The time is 10,33
